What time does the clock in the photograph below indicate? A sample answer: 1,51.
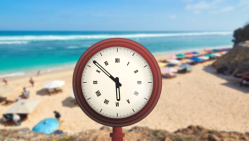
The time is 5,52
